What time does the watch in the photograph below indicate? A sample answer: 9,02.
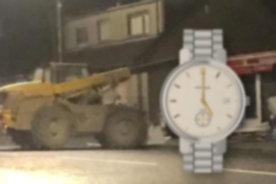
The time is 5,00
